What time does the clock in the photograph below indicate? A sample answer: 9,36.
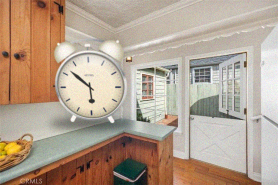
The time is 5,52
